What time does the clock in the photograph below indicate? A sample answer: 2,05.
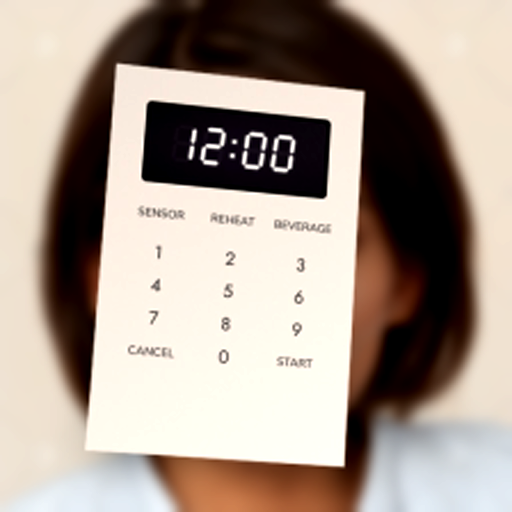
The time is 12,00
